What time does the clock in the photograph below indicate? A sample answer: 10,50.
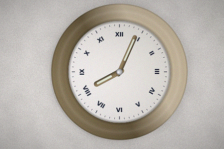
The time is 8,04
